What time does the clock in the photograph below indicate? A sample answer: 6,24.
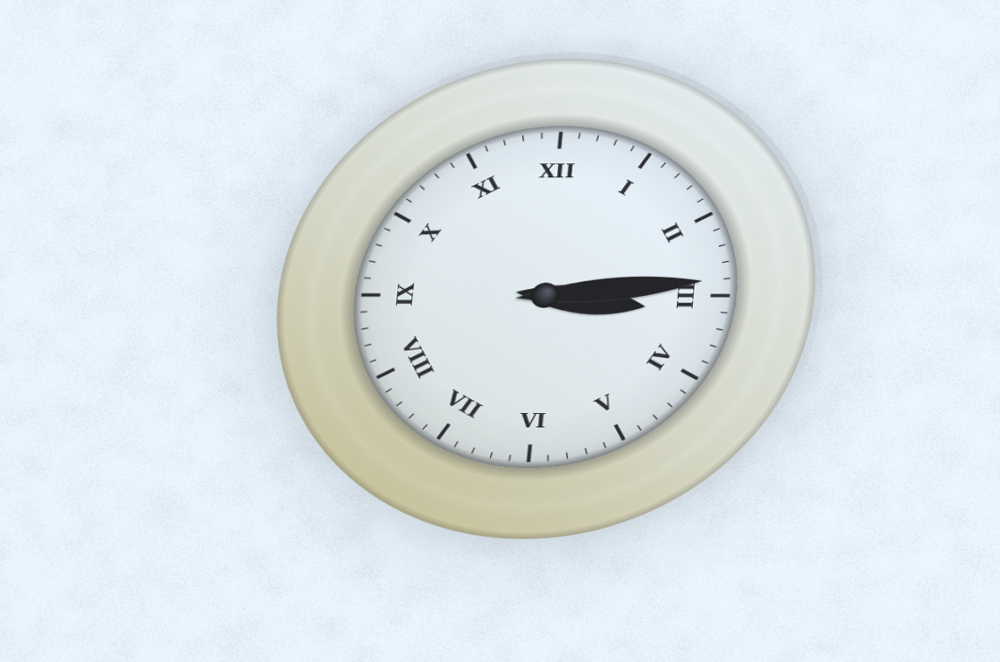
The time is 3,14
